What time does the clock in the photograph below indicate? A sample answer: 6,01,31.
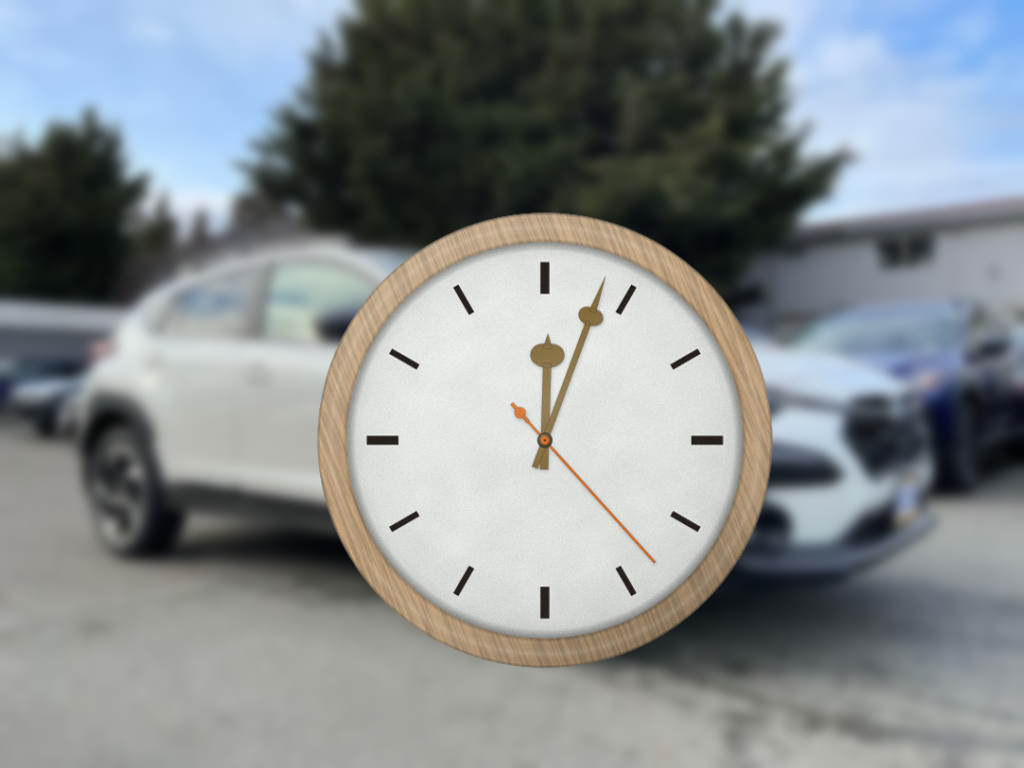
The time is 12,03,23
